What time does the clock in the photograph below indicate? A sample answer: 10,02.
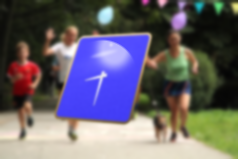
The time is 8,30
